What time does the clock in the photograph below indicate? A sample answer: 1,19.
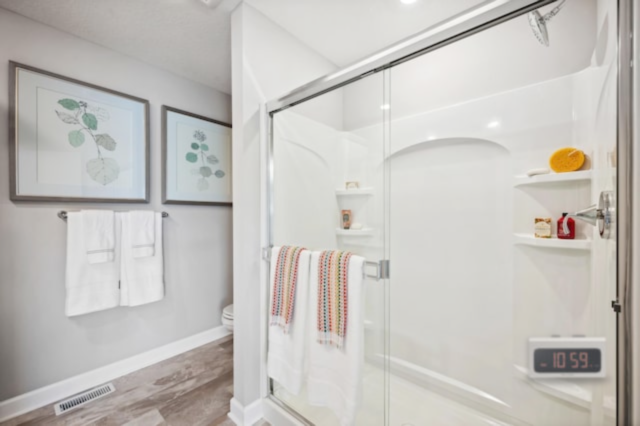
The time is 10,59
